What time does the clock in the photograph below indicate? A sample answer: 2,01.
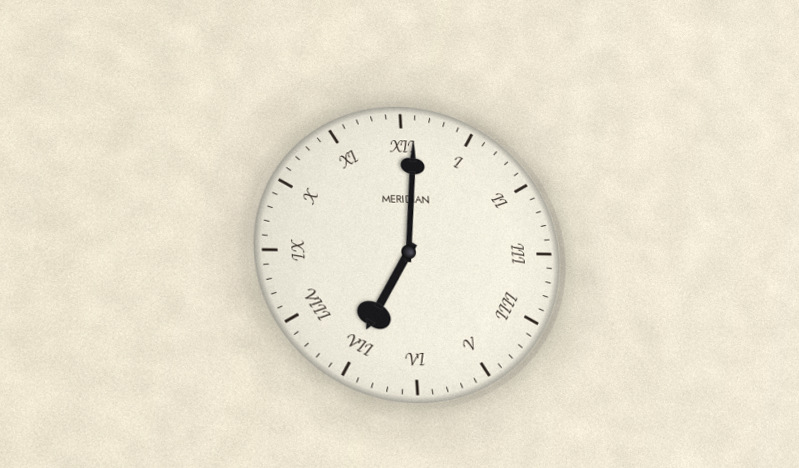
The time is 7,01
